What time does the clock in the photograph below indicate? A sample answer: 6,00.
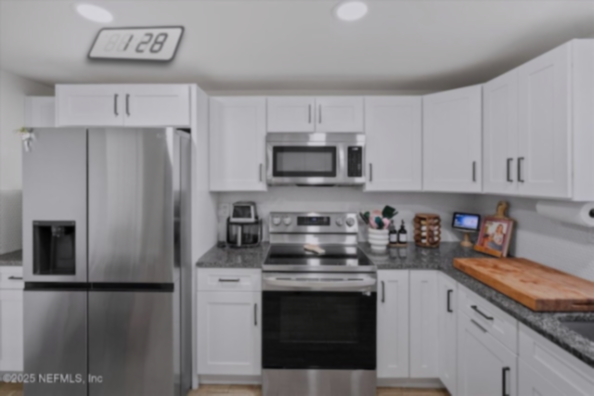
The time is 1,28
